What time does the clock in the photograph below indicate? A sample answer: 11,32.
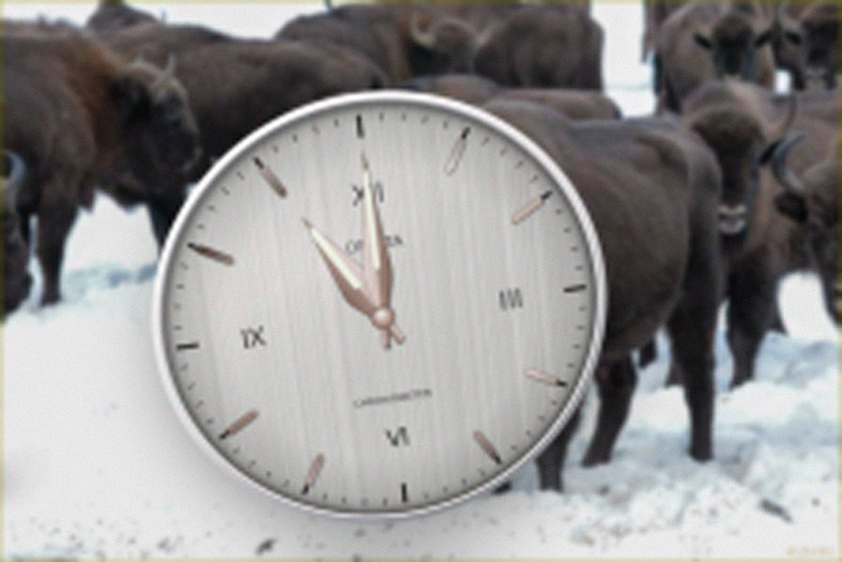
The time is 11,00
